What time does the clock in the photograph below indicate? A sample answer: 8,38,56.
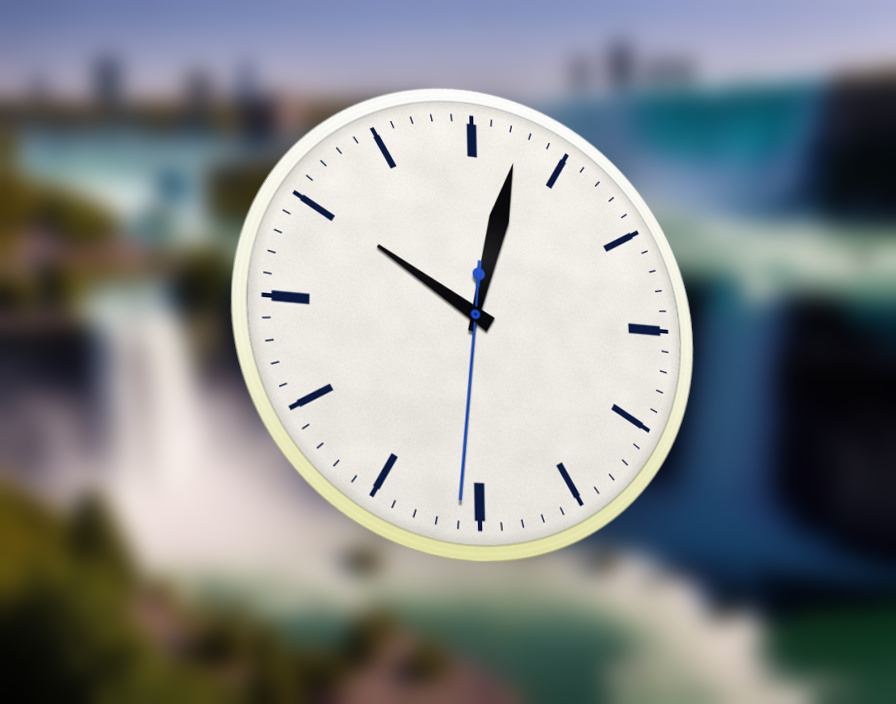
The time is 10,02,31
